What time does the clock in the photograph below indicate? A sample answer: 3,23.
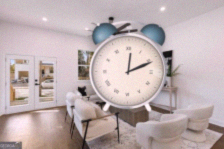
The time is 12,11
